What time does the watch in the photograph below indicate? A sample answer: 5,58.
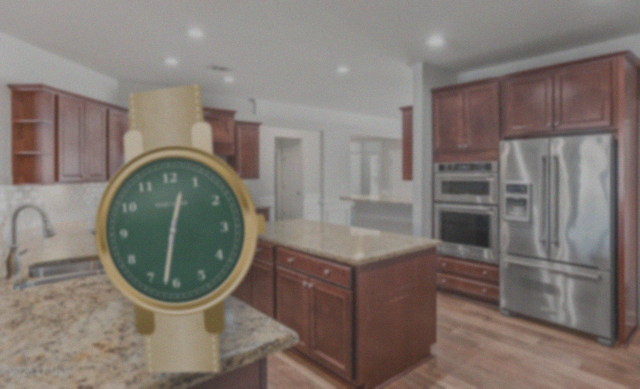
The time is 12,32
